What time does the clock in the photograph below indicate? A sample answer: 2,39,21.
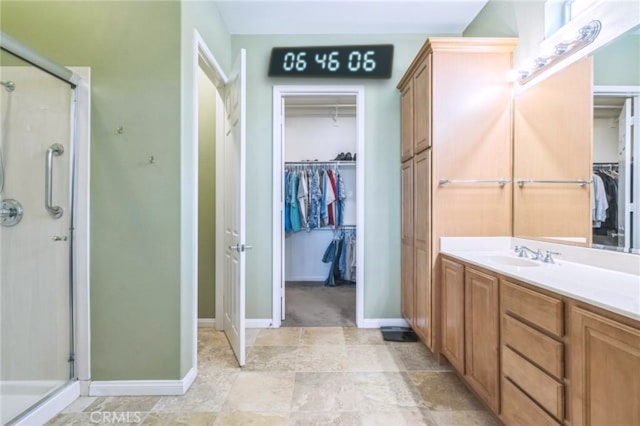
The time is 6,46,06
